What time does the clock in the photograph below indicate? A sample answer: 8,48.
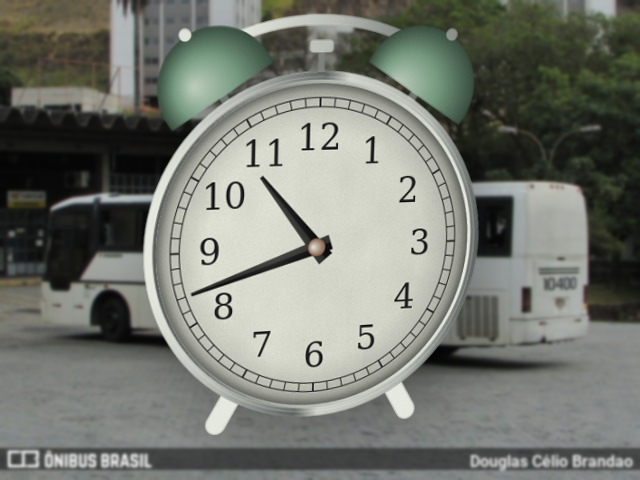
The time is 10,42
